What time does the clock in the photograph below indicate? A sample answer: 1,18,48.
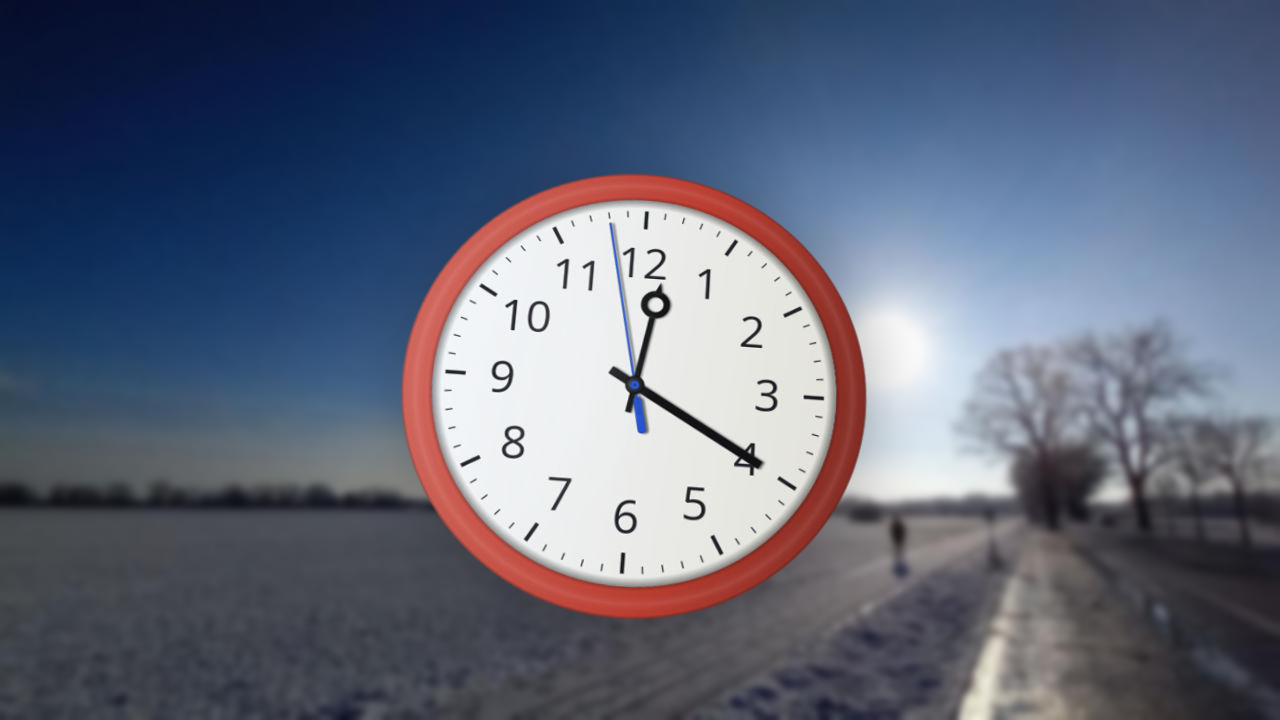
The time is 12,19,58
